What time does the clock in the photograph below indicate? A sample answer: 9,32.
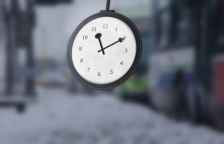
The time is 11,10
